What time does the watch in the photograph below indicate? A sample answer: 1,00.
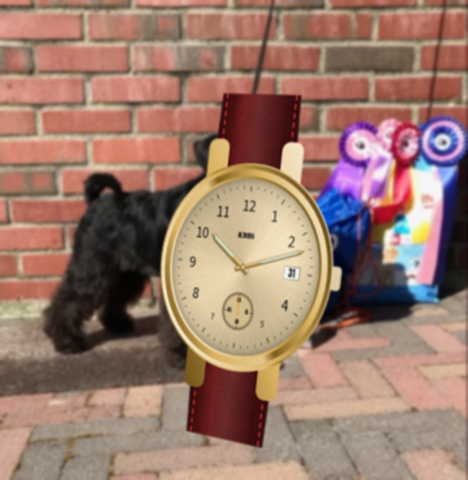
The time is 10,12
